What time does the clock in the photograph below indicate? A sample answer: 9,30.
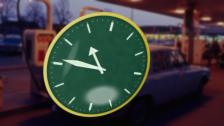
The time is 10,46
